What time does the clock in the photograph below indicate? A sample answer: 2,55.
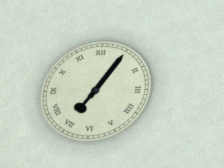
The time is 7,05
